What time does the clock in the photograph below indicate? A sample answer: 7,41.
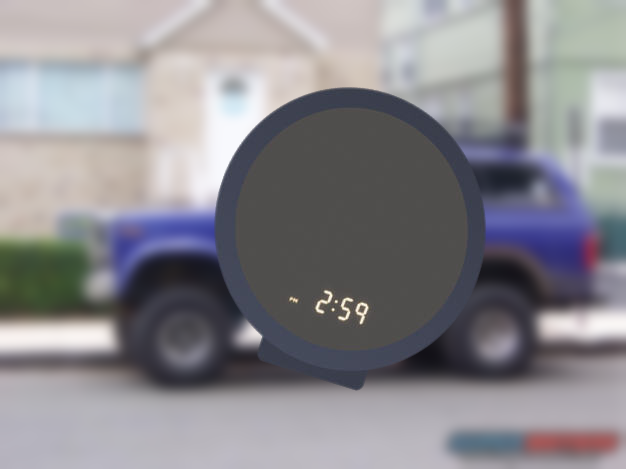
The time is 2,59
